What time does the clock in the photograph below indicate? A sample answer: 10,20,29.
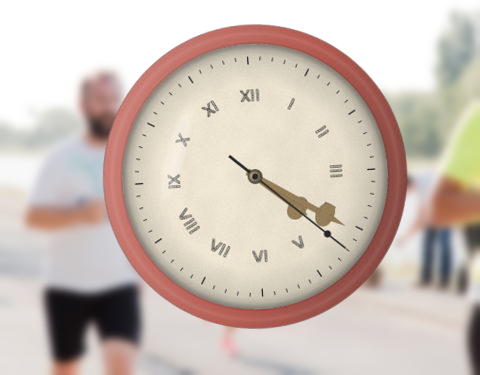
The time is 4,20,22
